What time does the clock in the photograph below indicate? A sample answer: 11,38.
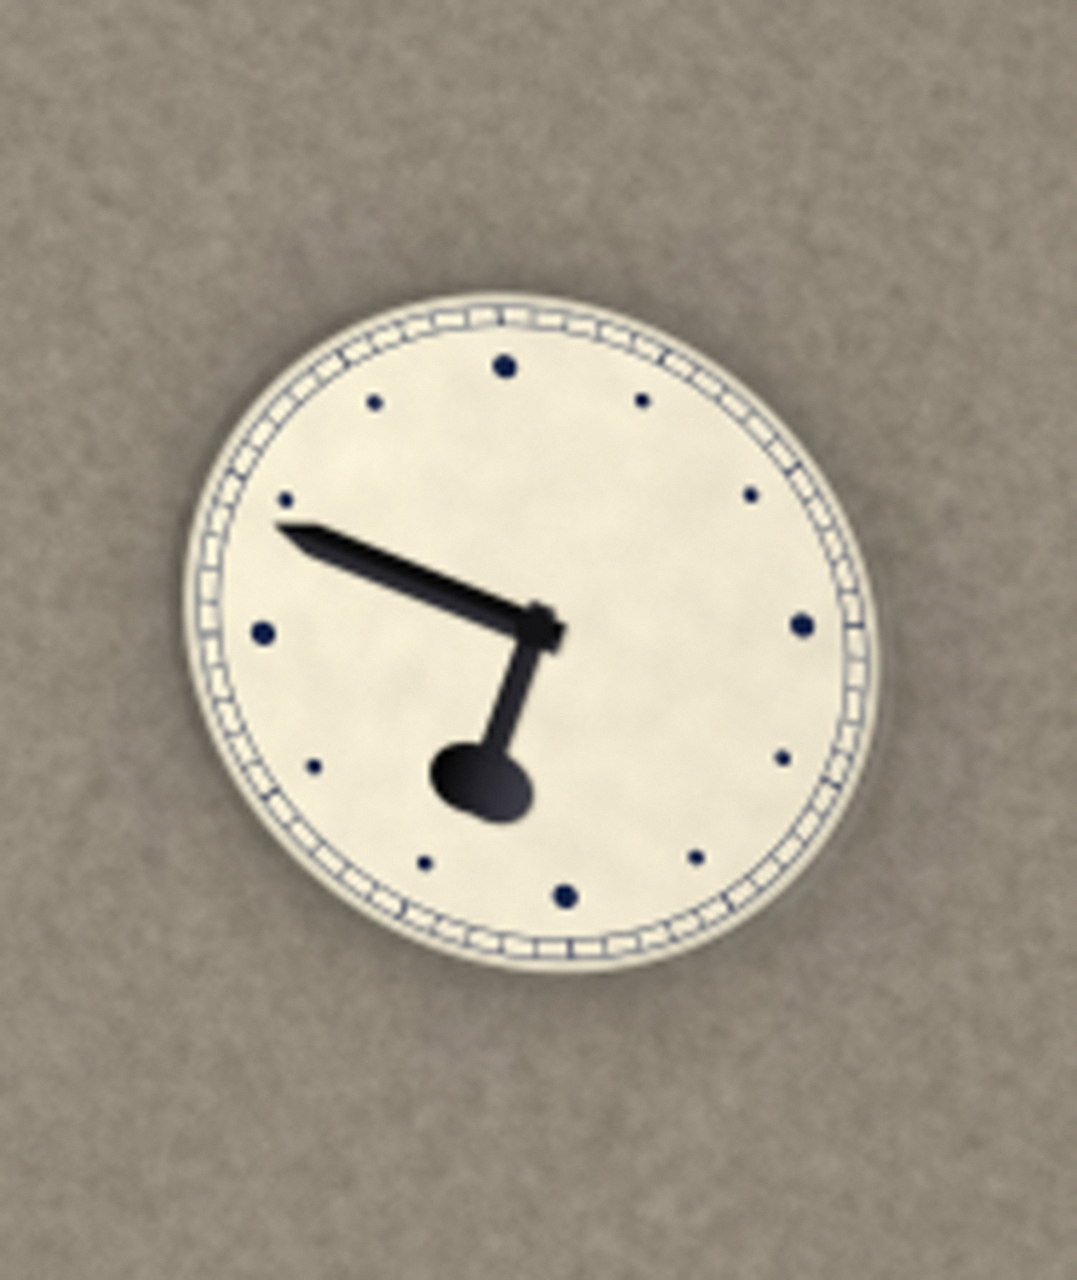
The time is 6,49
